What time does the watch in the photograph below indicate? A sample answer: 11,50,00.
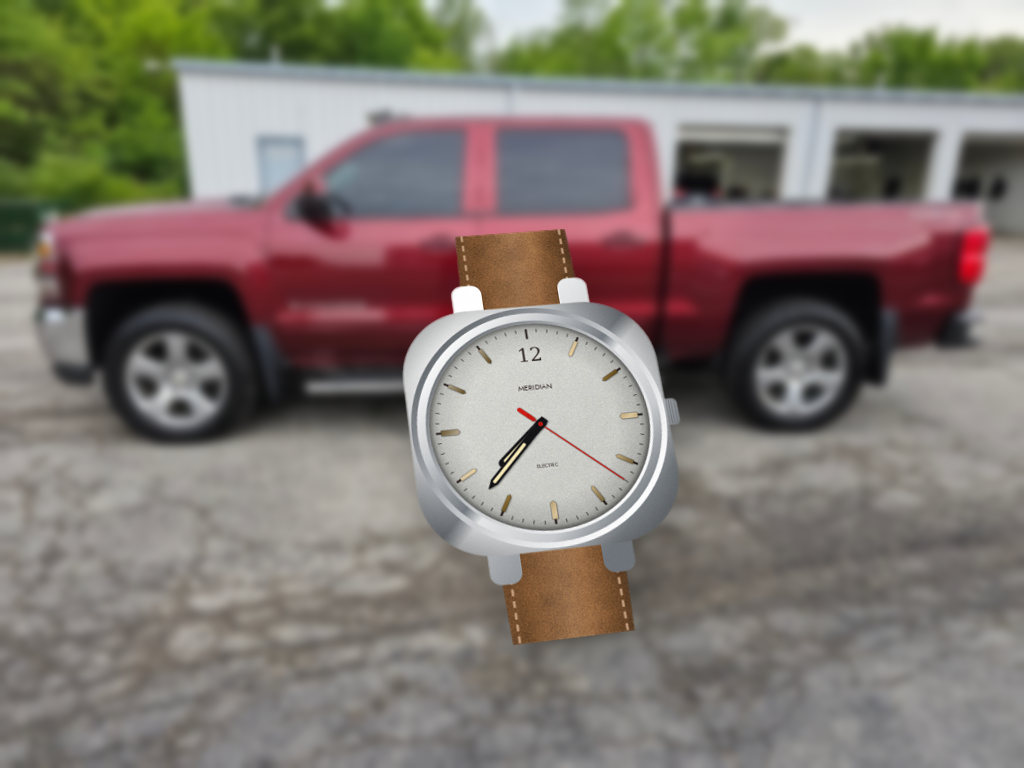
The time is 7,37,22
